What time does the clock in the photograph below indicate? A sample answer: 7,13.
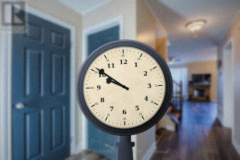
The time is 9,51
